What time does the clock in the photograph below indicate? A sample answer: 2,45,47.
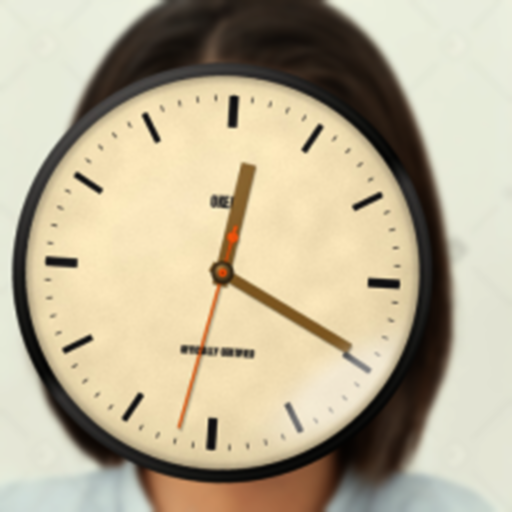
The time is 12,19,32
